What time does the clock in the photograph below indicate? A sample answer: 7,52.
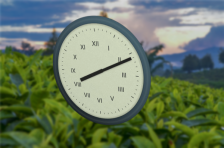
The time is 8,11
